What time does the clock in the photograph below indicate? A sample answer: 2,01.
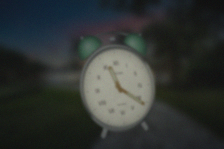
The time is 11,21
